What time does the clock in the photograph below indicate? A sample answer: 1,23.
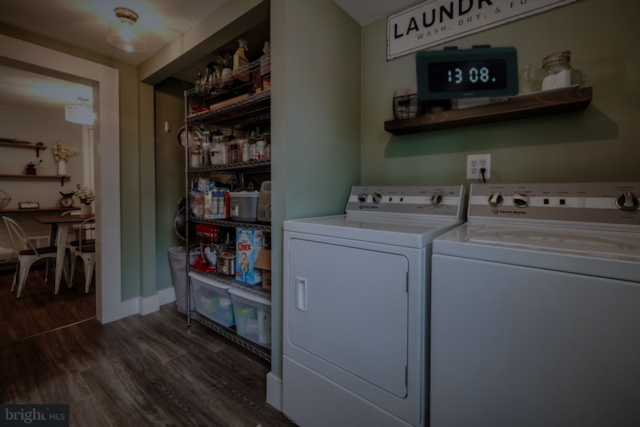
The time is 13,08
